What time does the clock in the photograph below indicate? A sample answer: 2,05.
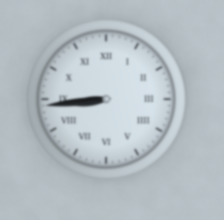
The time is 8,44
